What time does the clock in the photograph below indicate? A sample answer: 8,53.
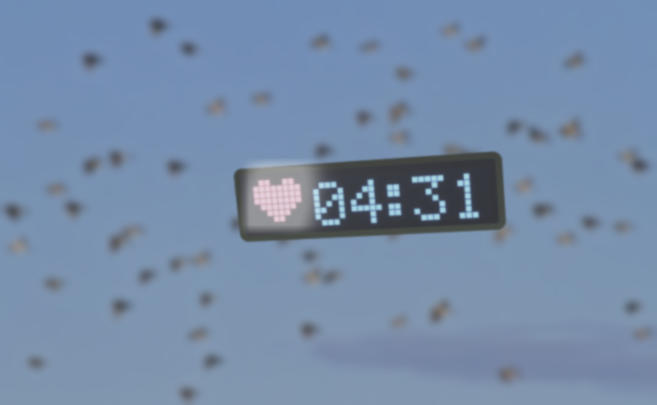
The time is 4,31
